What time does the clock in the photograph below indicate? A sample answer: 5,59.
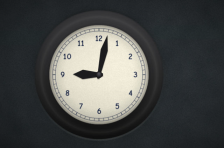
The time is 9,02
